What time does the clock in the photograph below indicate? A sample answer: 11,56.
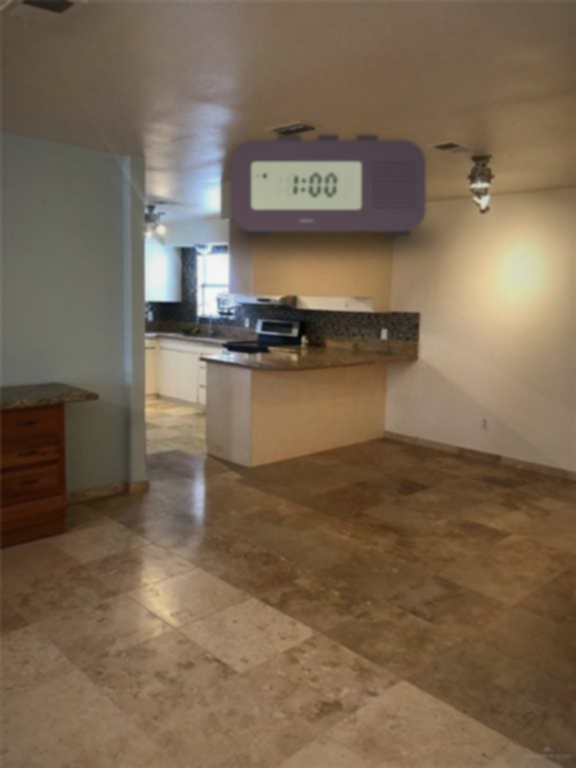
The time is 1,00
